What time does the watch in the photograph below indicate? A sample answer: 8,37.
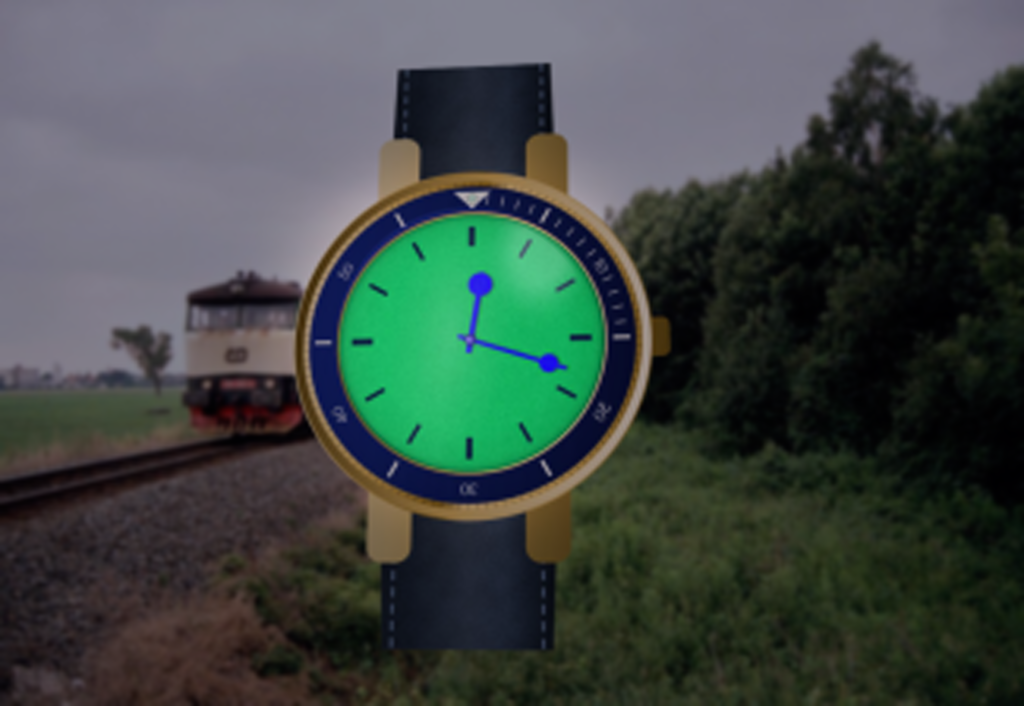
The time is 12,18
